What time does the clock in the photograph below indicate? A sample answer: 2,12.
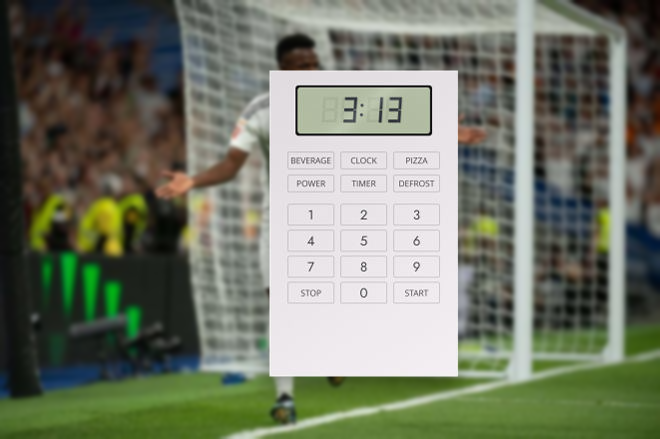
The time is 3,13
